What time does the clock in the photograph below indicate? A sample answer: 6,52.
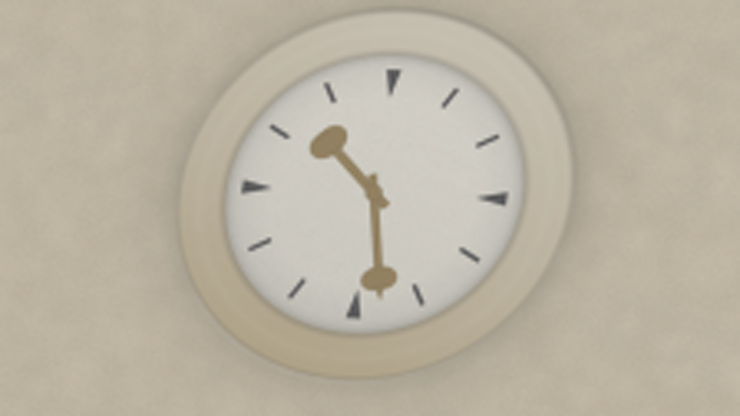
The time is 10,28
